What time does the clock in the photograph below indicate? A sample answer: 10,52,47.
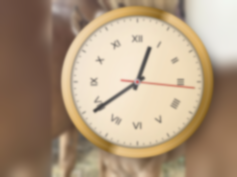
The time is 12,39,16
